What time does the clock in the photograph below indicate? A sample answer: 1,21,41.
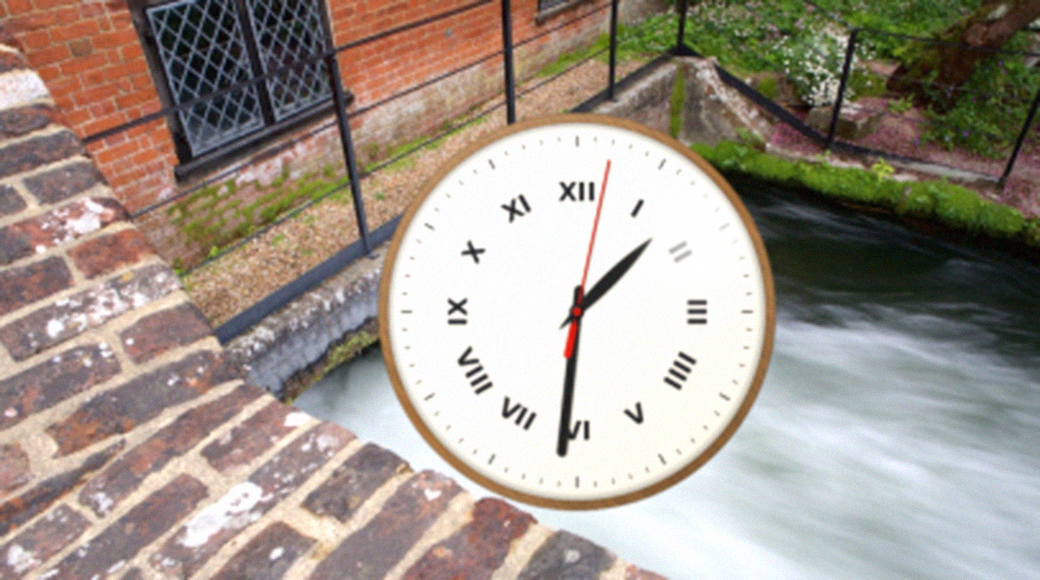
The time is 1,31,02
